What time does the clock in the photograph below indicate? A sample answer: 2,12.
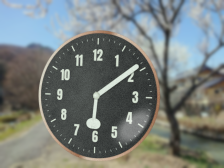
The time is 6,09
